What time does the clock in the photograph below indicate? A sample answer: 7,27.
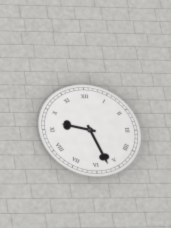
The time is 9,27
